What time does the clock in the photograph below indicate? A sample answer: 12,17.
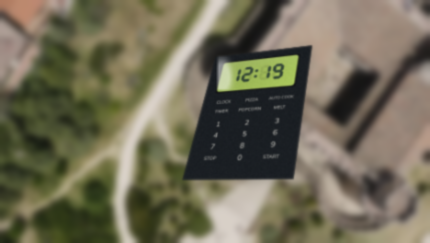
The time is 12,19
